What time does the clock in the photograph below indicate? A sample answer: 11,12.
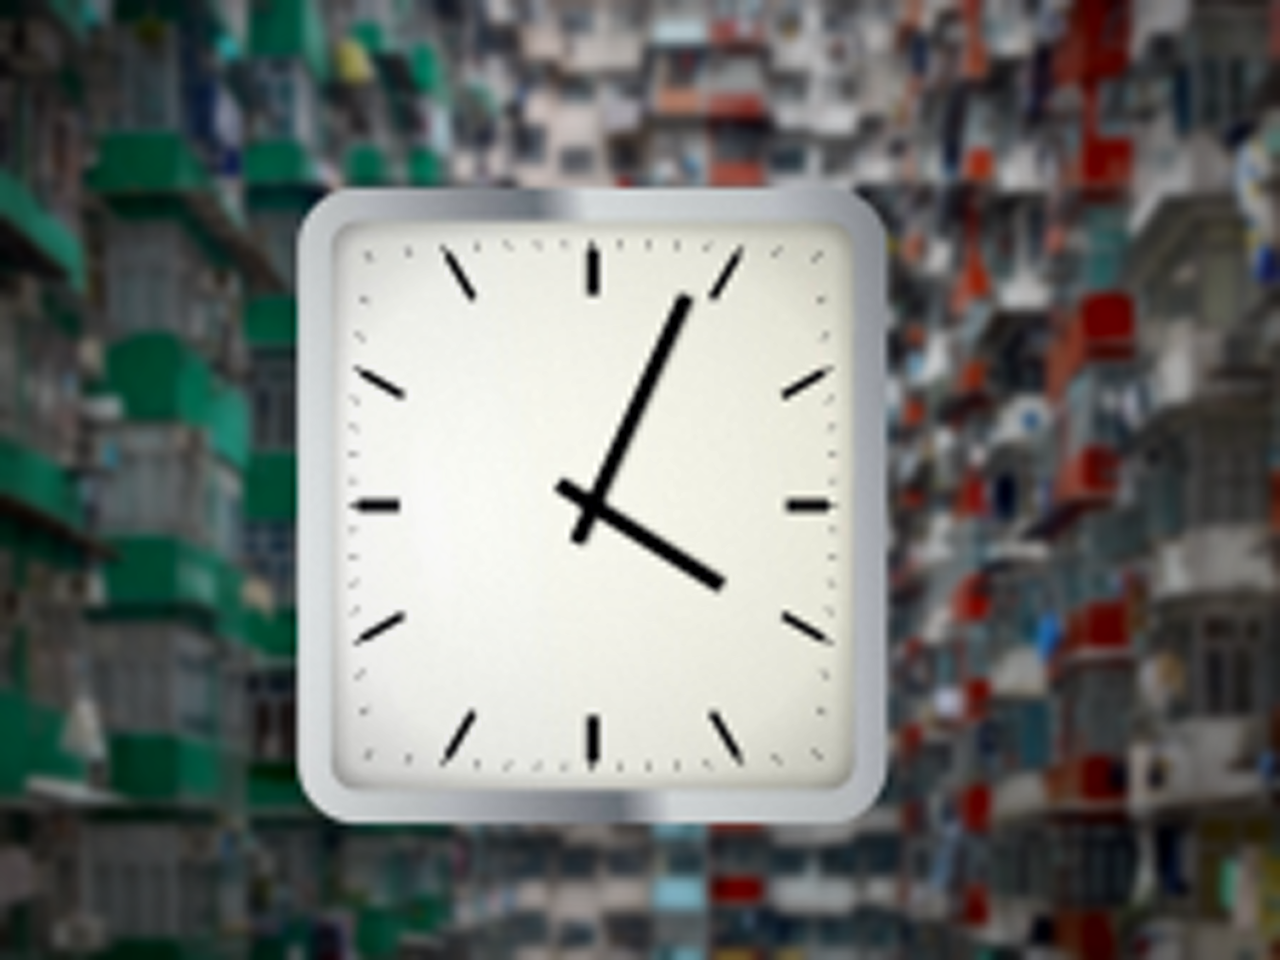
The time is 4,04
